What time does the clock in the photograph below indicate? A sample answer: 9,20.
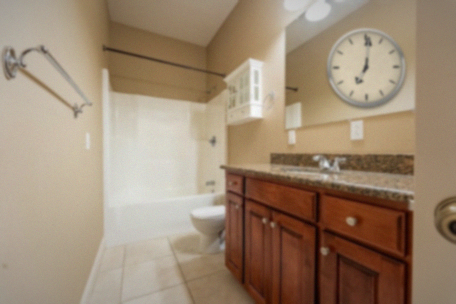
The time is 7,01
